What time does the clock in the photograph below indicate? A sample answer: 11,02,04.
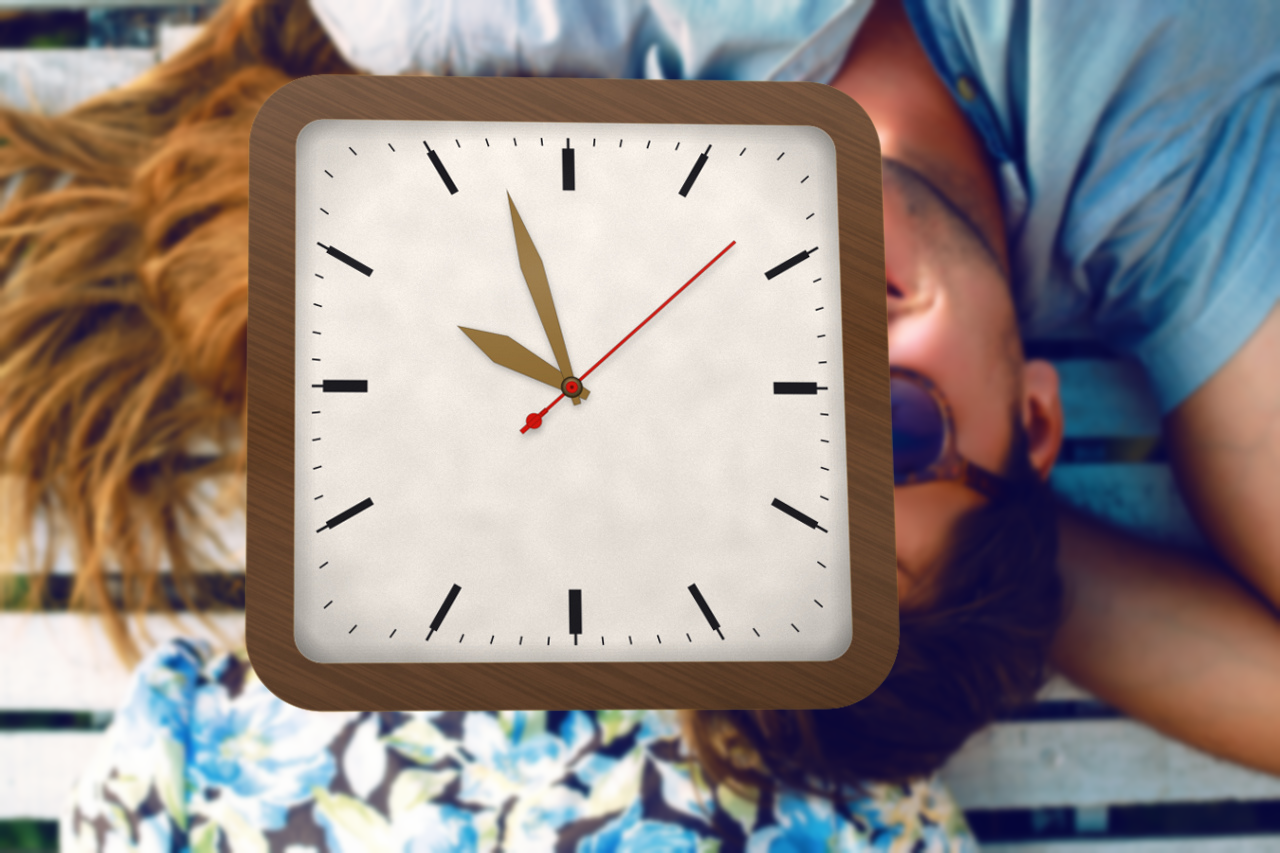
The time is 9,57,08
